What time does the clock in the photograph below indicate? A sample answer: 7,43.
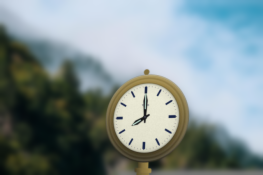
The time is 8,00
